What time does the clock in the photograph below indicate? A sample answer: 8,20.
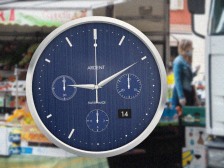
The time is 9,10
